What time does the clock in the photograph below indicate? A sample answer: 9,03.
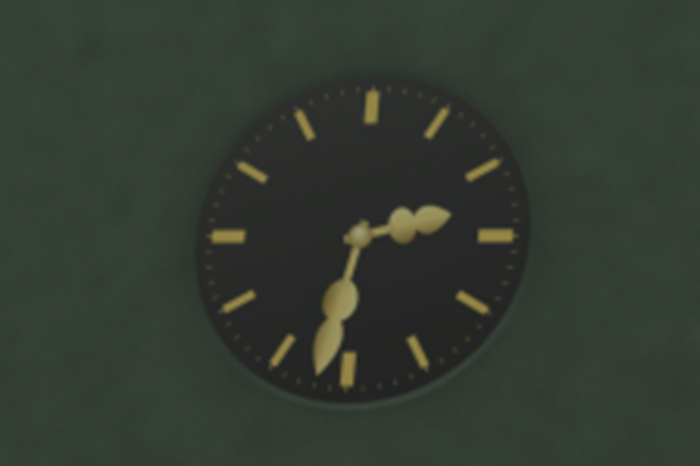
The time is 2,32
